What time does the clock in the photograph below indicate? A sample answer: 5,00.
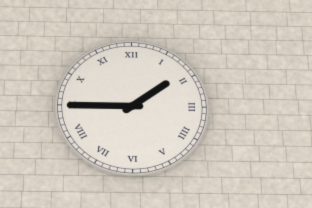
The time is 1,45
